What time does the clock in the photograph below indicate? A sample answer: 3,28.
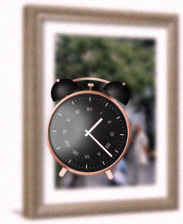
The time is 1,22
